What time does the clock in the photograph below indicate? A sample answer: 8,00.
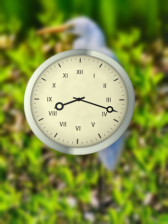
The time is 8,18
